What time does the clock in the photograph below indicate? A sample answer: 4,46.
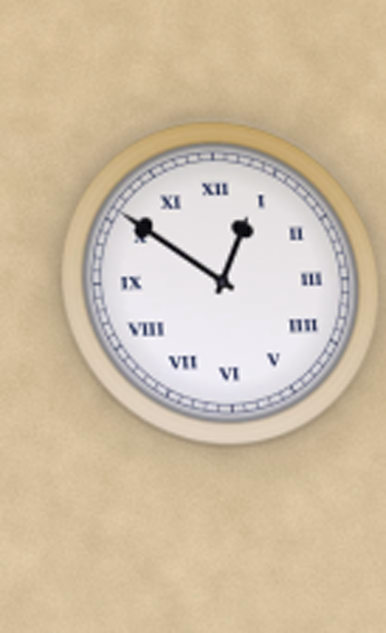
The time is 12,51
